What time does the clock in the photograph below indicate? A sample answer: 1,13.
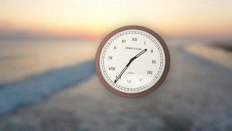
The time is 1,35
